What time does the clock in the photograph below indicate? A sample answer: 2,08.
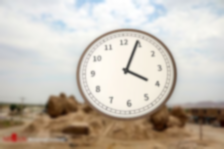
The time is 4,04
